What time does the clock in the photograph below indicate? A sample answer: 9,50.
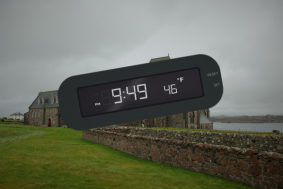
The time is 9,49
